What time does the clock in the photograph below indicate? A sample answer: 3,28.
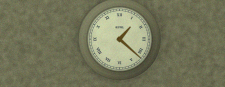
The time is 1,22
